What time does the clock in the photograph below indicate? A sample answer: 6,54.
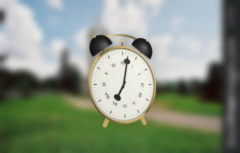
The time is 7,02
